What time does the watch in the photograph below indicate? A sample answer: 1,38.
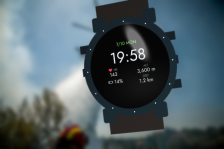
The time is 19,58
